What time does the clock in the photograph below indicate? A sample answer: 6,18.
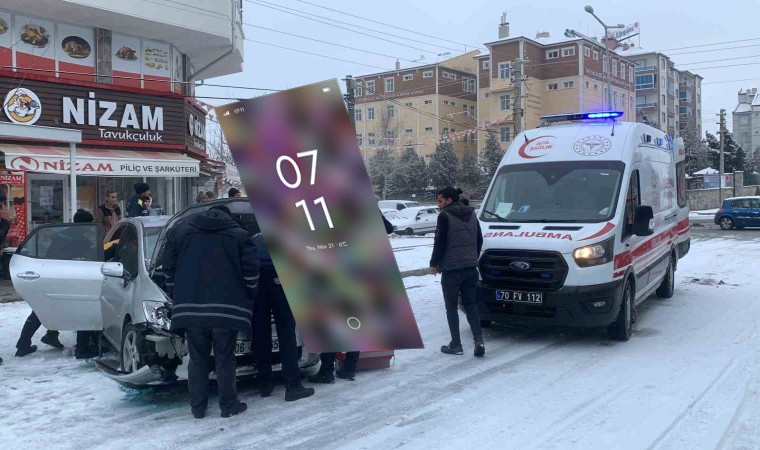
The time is 7,11
